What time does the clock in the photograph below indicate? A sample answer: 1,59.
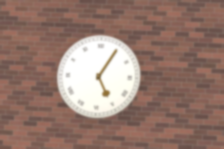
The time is 5,05
